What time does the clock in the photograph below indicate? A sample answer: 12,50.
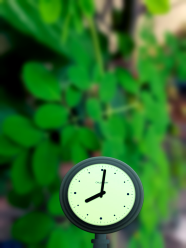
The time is 8,01
